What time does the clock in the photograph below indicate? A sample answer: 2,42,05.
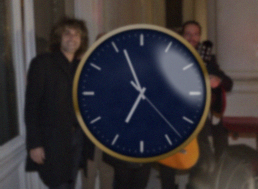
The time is 6,56,23
